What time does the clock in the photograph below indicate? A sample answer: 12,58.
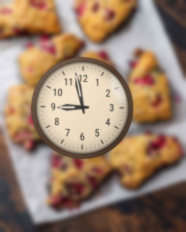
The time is 8,58
